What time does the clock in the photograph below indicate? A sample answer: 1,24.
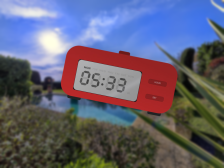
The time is 5,33
